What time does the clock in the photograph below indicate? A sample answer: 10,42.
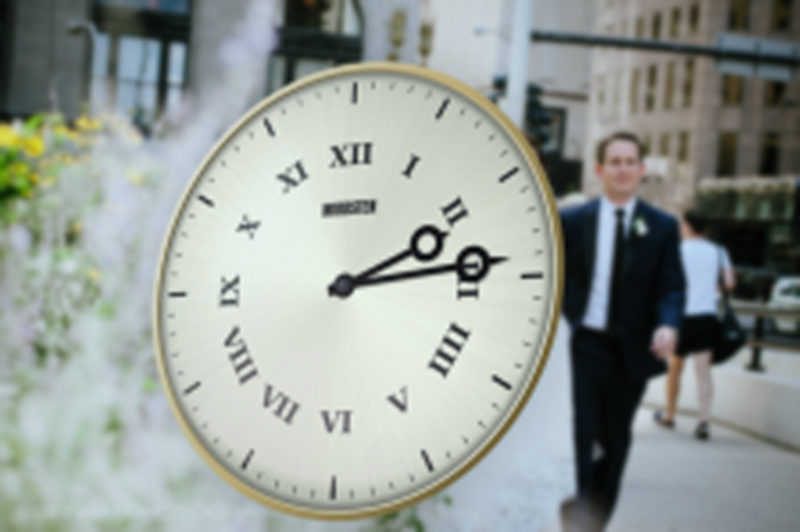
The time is 2,14
